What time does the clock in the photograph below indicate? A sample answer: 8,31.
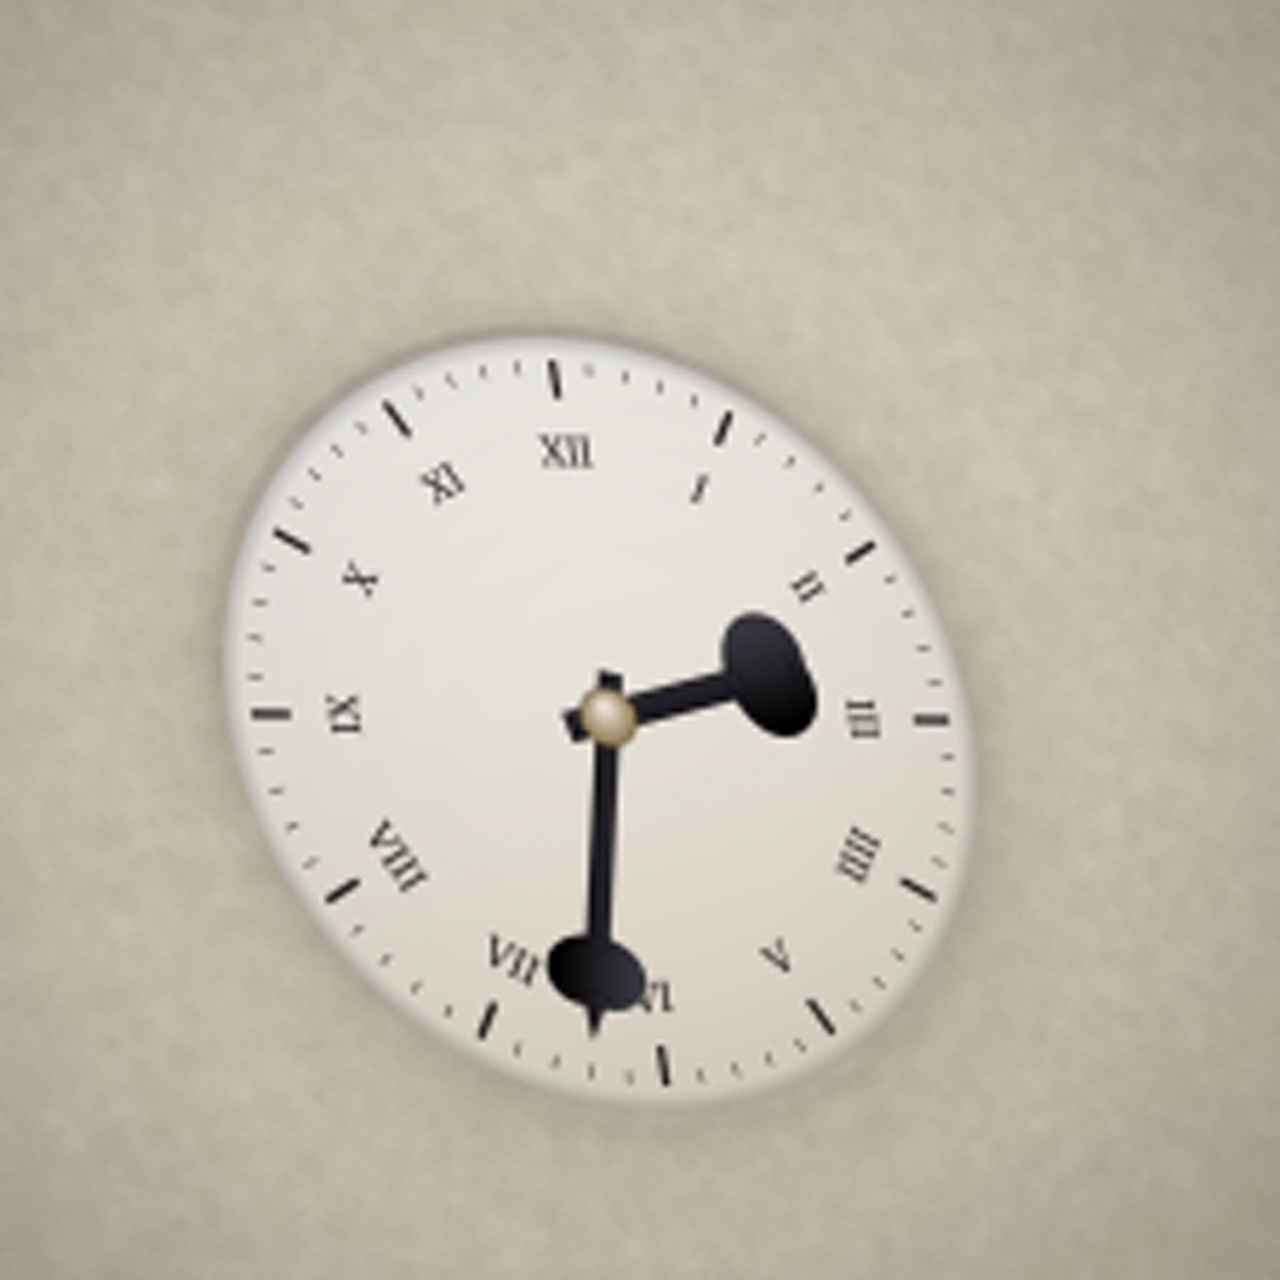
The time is 2,32
